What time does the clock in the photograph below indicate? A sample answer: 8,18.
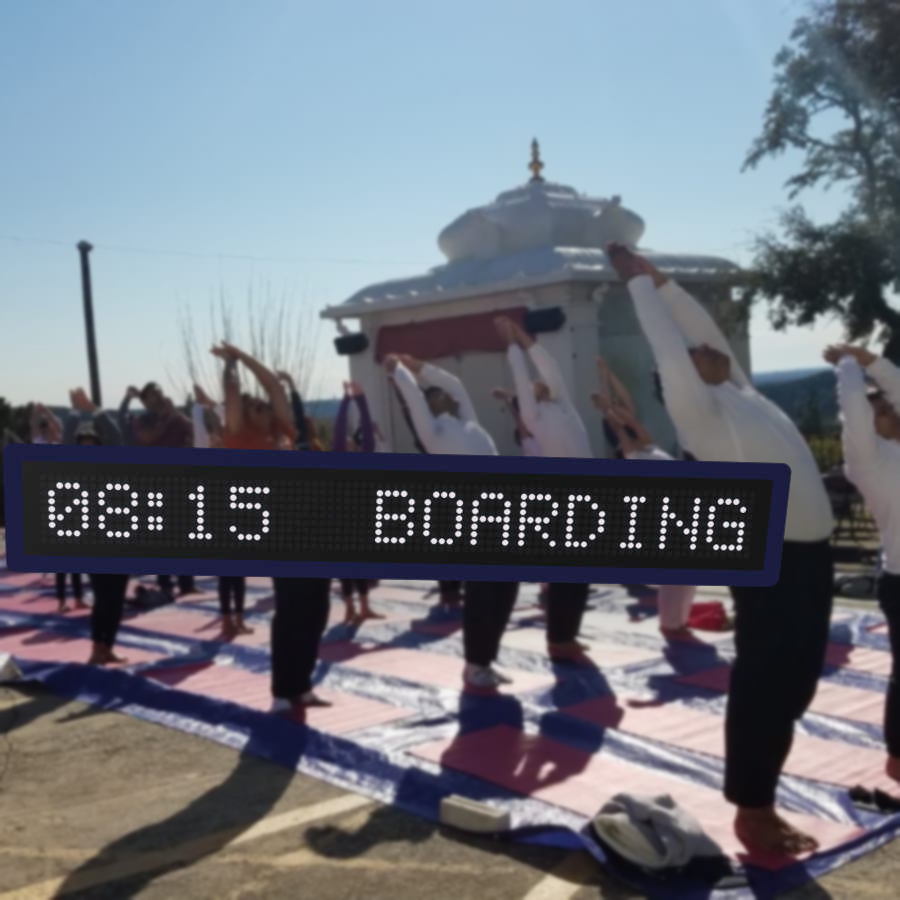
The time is 8,15
